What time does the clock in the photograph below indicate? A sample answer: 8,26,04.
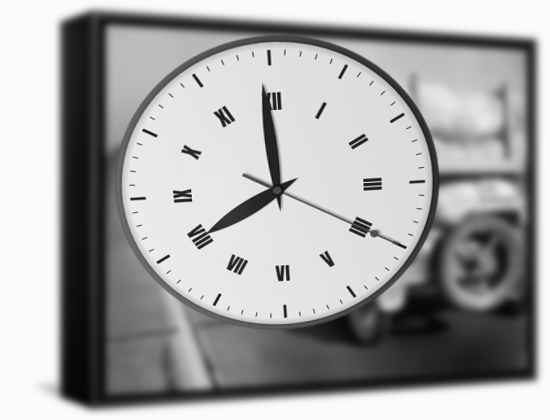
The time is 7,59,20
